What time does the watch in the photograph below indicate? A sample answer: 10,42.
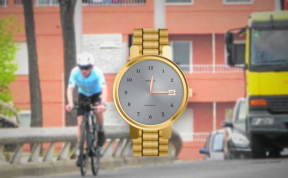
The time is 12,15
